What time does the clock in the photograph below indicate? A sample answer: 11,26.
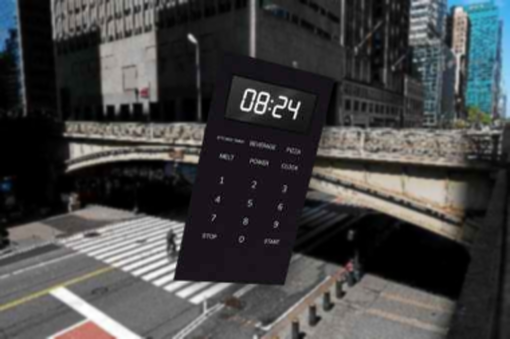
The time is 8,24
